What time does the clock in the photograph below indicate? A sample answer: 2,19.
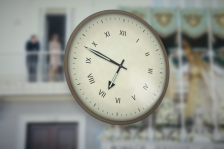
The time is 6,48
